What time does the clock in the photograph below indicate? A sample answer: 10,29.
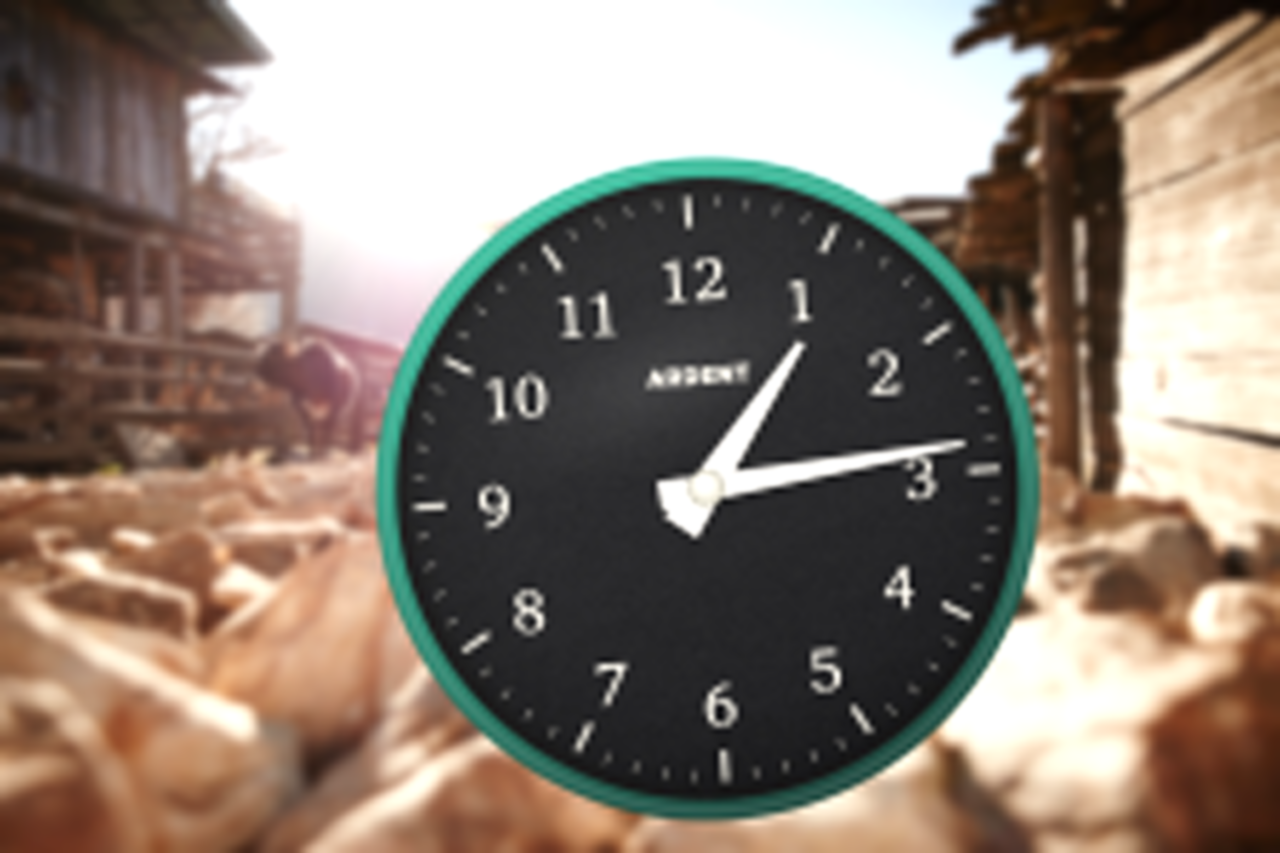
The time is 1,14
